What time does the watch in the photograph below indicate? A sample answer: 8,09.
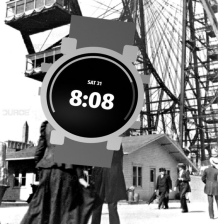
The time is 8,08
